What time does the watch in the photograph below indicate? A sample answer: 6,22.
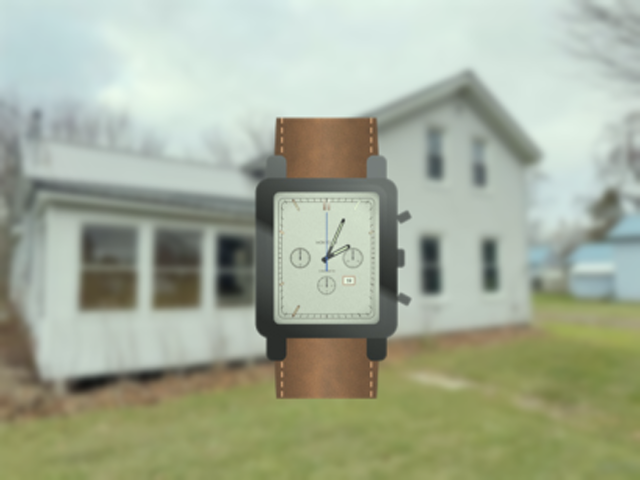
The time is 2,04
